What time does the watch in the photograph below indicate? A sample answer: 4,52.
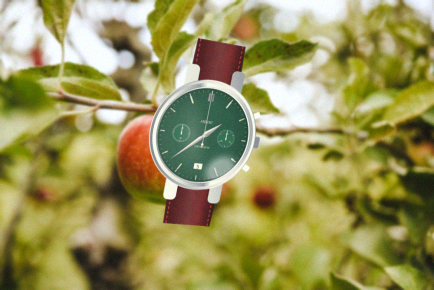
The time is 1,38
